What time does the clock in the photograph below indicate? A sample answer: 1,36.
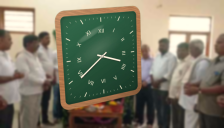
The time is 3,39
